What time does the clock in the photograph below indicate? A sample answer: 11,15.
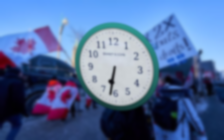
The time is 6,32
